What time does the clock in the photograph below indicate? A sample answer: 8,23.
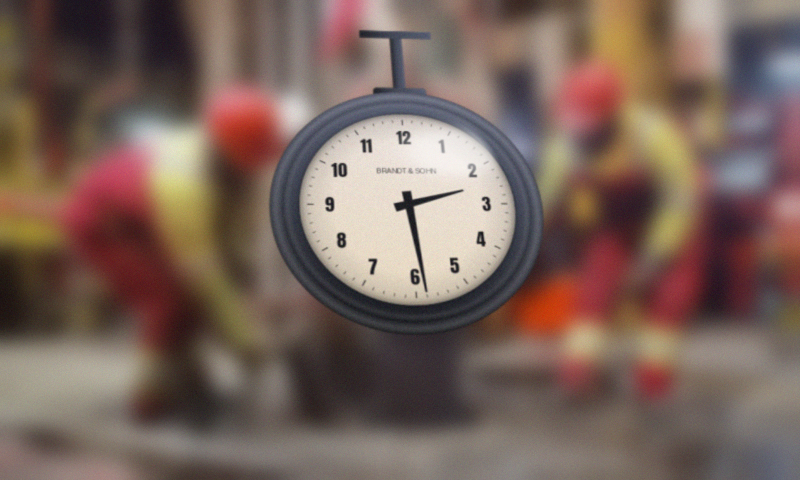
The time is 2,29
